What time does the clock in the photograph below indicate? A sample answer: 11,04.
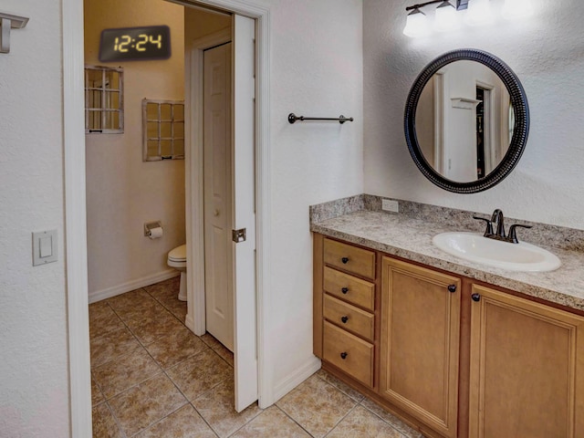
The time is 12,24
